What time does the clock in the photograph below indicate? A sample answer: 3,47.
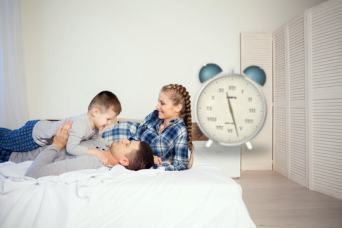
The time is 11,27
